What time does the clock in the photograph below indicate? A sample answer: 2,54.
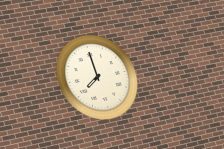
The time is 8,00
